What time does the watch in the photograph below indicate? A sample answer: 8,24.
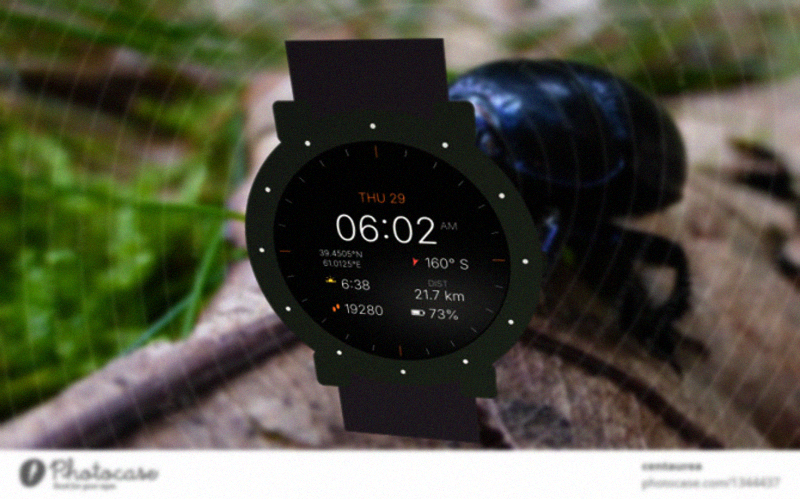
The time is 6,02
